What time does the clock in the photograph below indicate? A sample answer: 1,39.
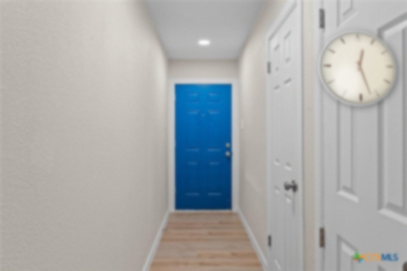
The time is 12,27
